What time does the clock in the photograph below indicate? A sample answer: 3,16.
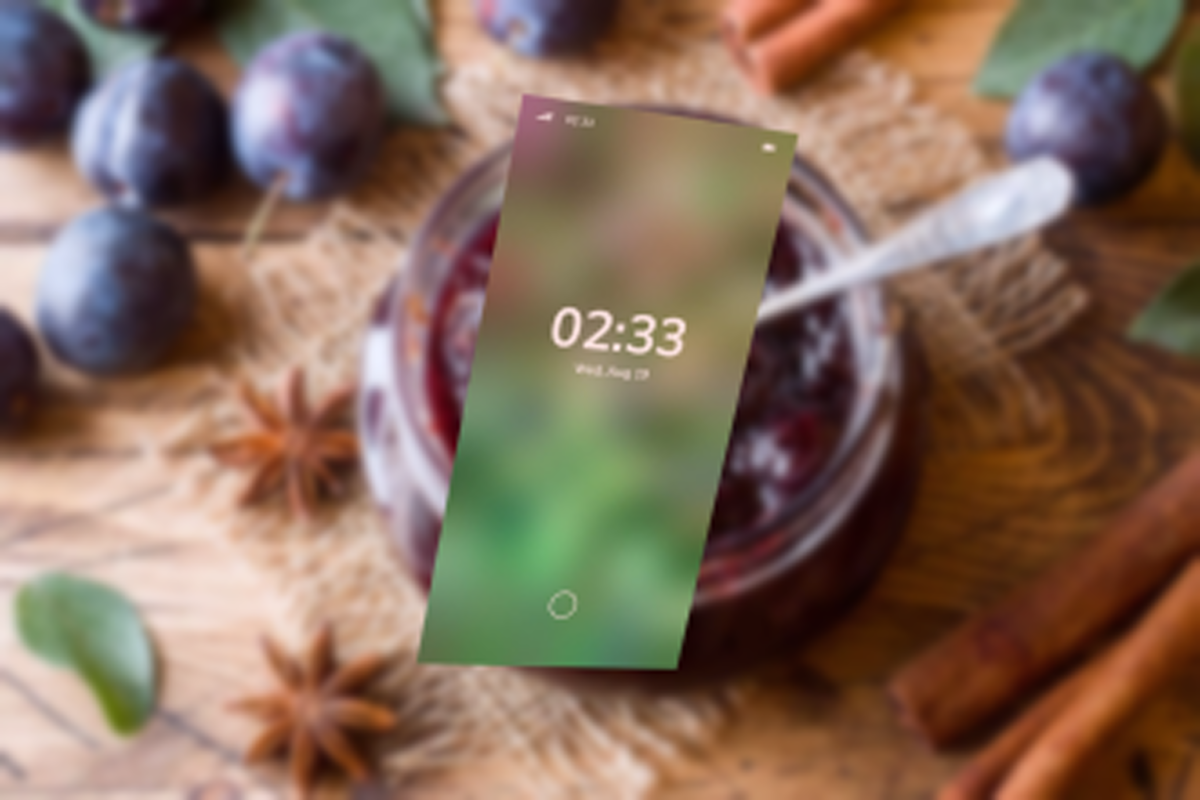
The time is 2,33
